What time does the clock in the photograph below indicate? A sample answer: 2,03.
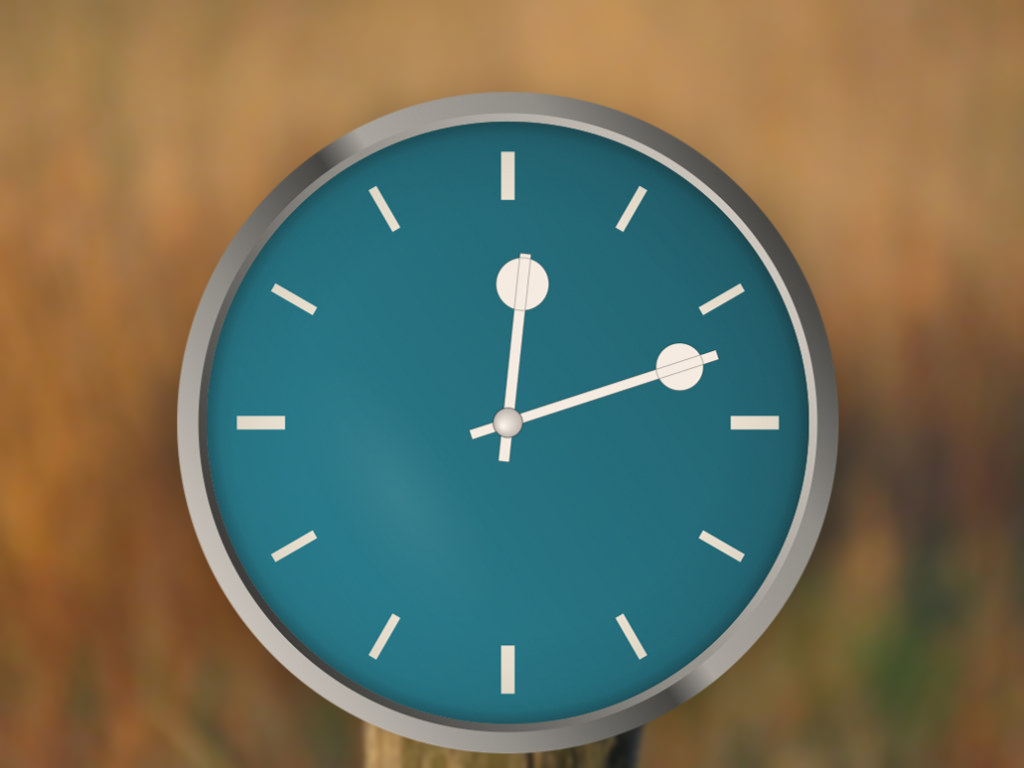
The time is 12,12
